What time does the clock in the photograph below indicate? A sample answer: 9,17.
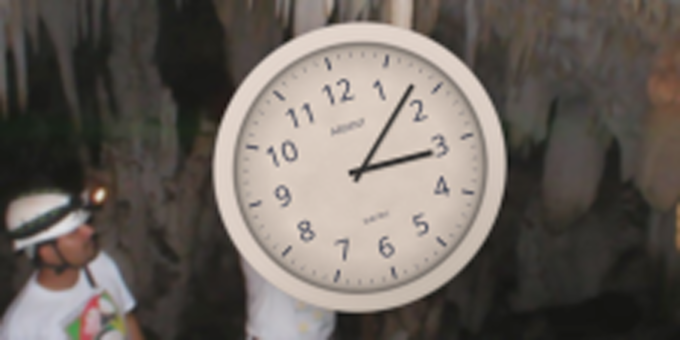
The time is 3,08
